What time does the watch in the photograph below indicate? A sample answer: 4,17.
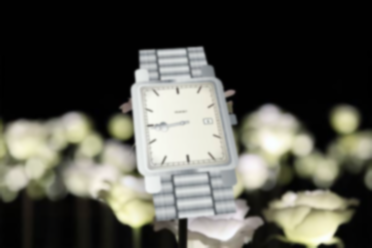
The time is 8,44
